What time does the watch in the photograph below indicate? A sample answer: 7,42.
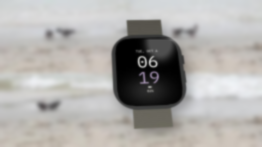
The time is 6,19
